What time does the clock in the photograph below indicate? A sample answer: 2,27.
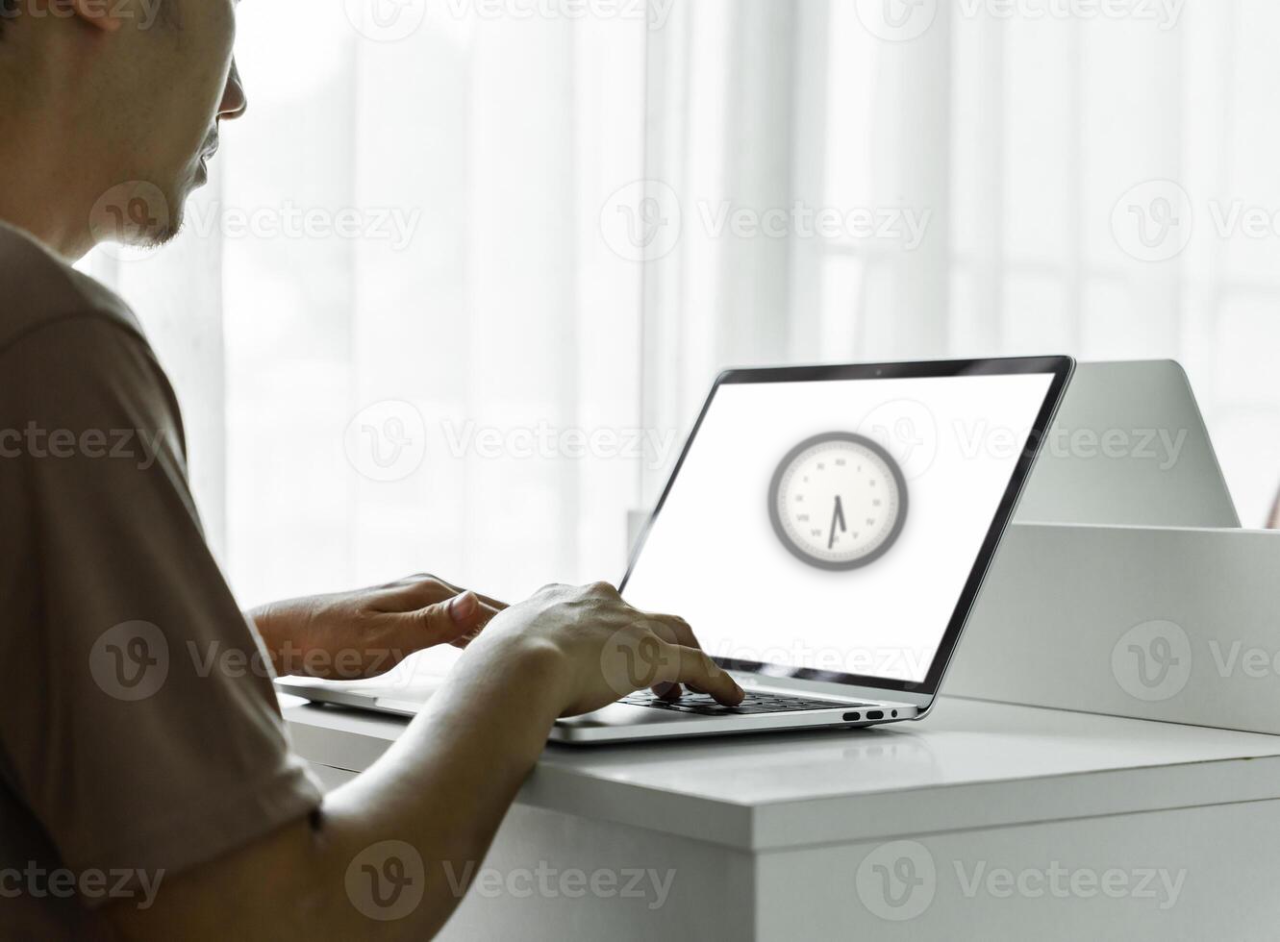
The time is 5,31
